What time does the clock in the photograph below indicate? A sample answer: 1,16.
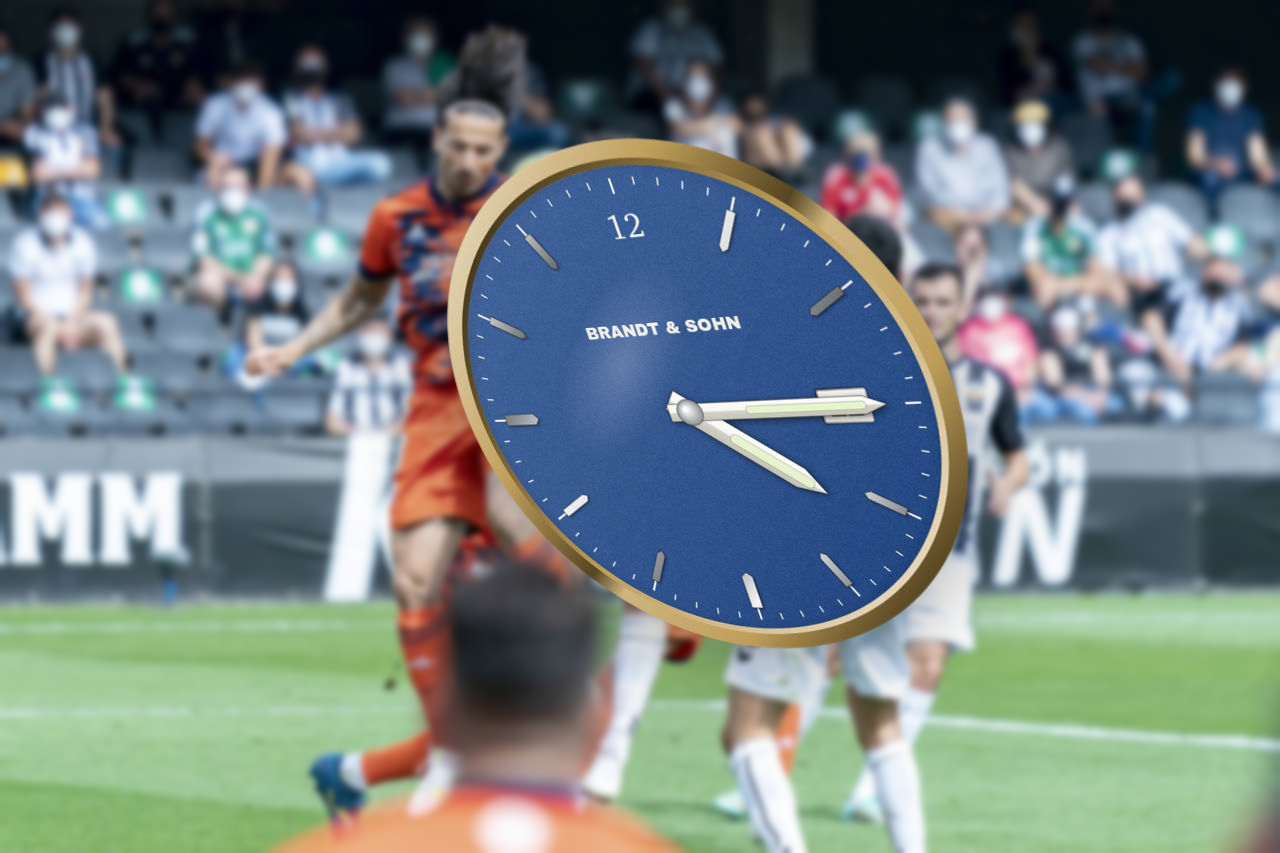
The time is 4,15
